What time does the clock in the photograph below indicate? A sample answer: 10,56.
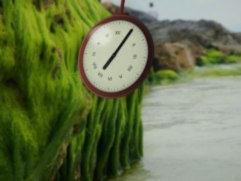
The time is 7,05
